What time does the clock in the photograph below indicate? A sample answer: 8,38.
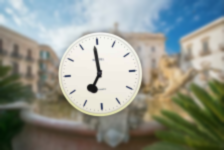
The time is 6,59
